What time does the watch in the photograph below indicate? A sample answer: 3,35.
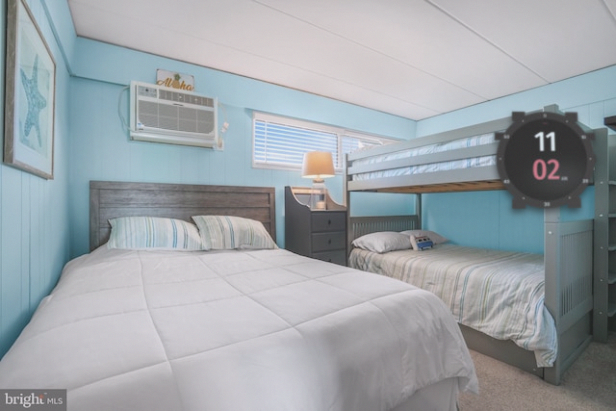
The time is 11,02
